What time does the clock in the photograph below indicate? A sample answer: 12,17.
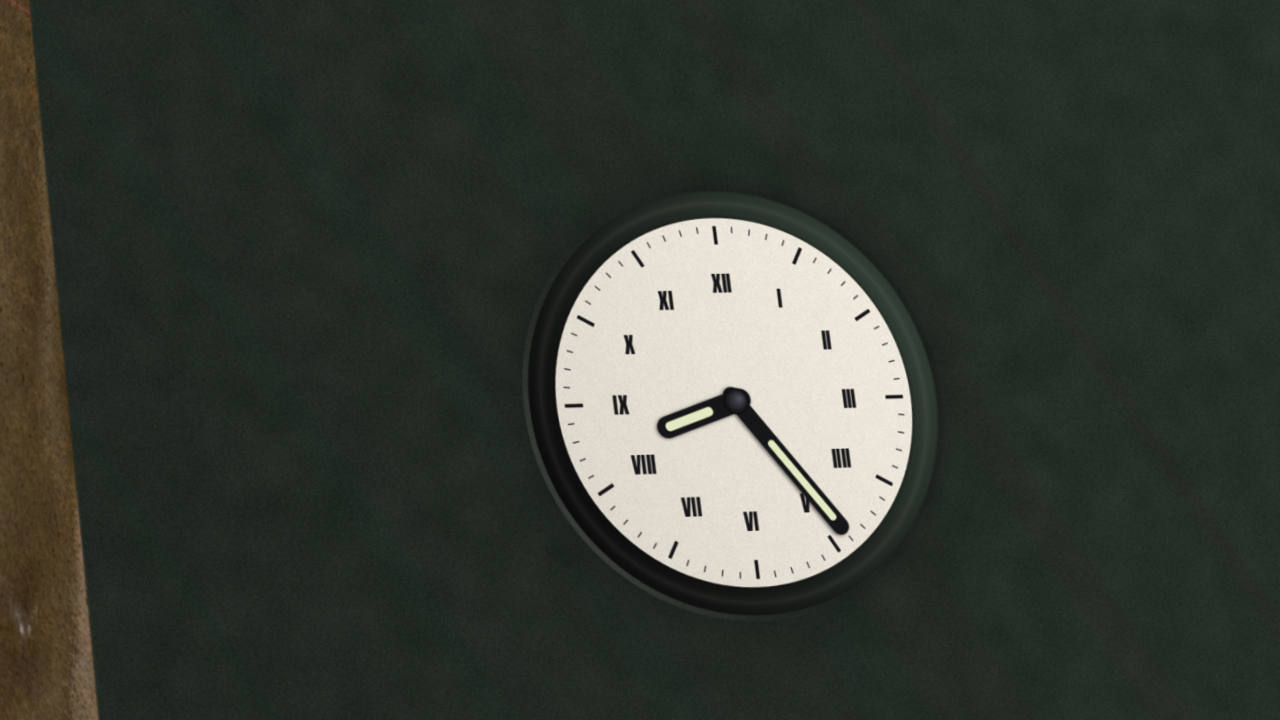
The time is 8,24
